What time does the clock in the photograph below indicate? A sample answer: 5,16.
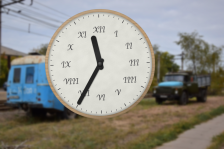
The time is 11,35
